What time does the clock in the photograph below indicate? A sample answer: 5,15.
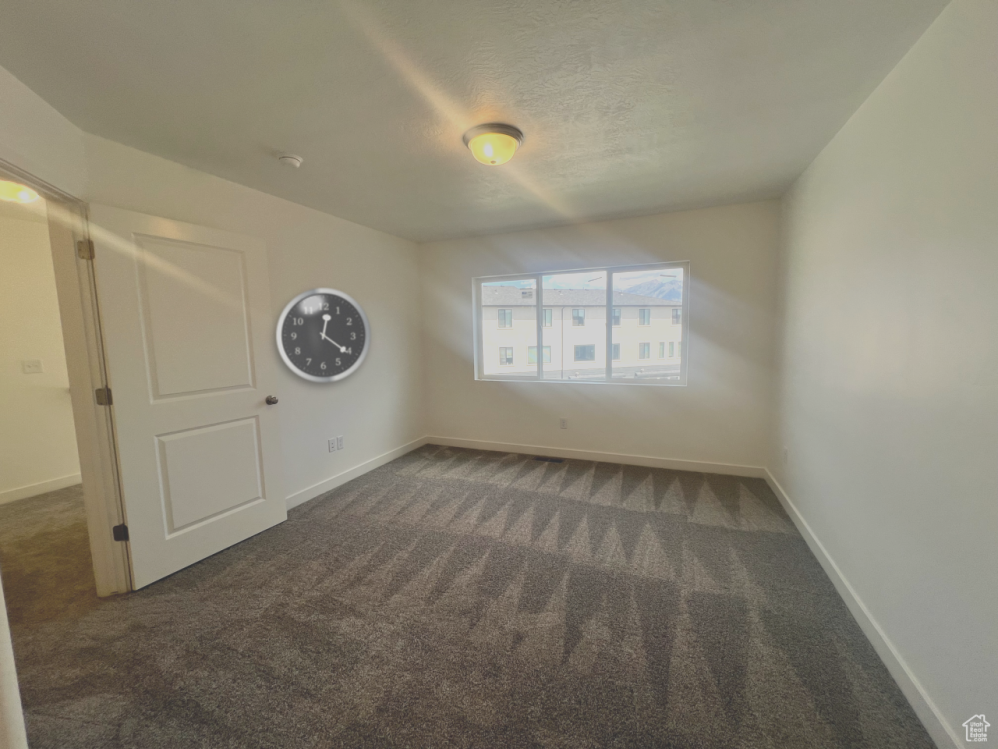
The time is 12,21
